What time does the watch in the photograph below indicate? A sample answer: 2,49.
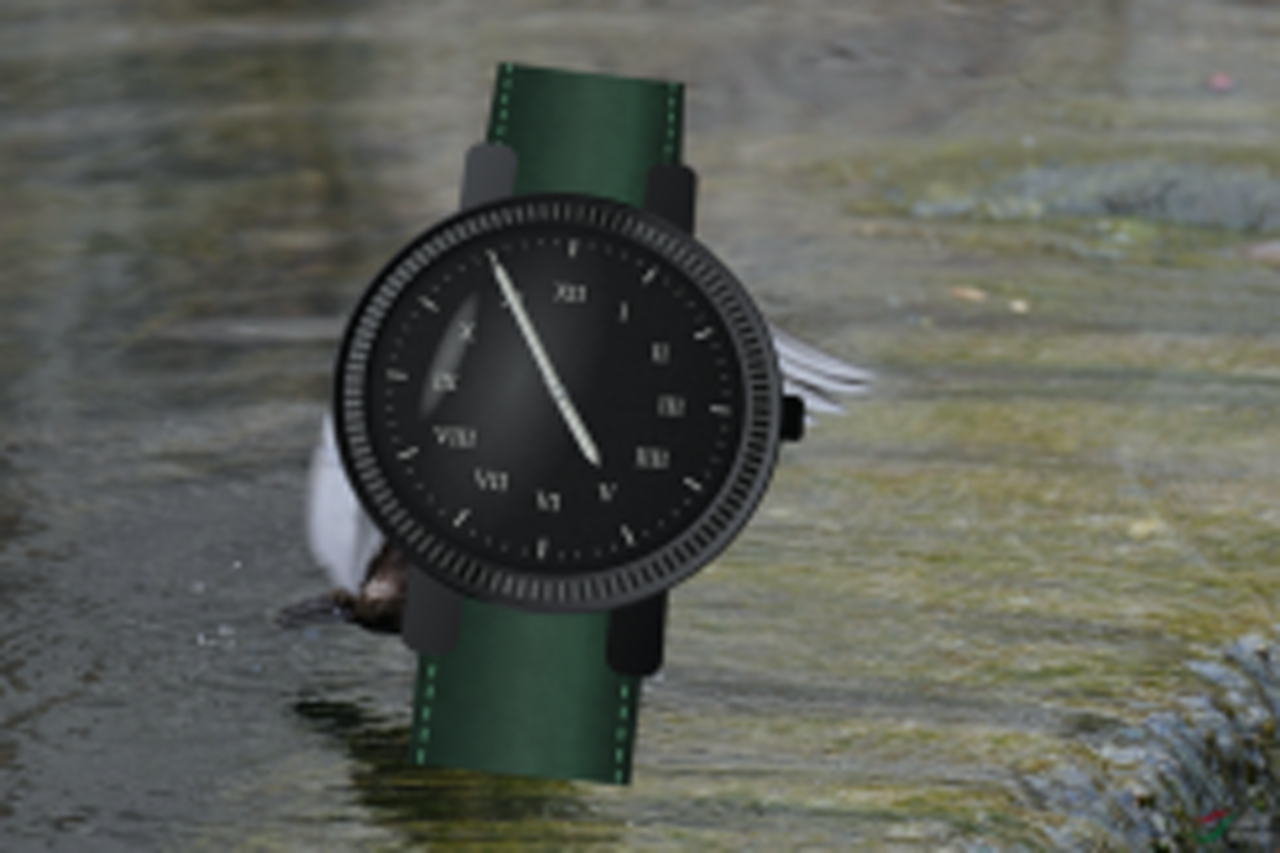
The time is 4,55
